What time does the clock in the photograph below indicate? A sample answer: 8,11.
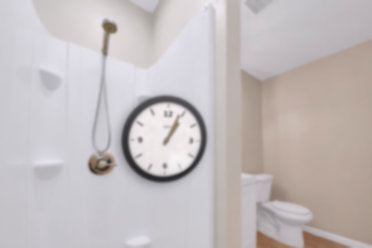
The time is 1,04
